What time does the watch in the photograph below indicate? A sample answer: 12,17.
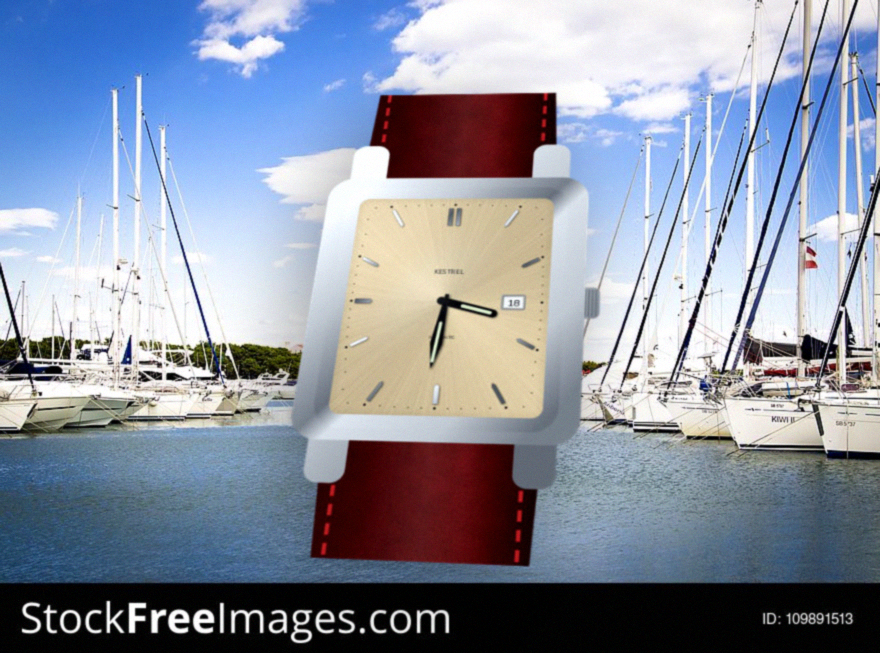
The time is 3,31
